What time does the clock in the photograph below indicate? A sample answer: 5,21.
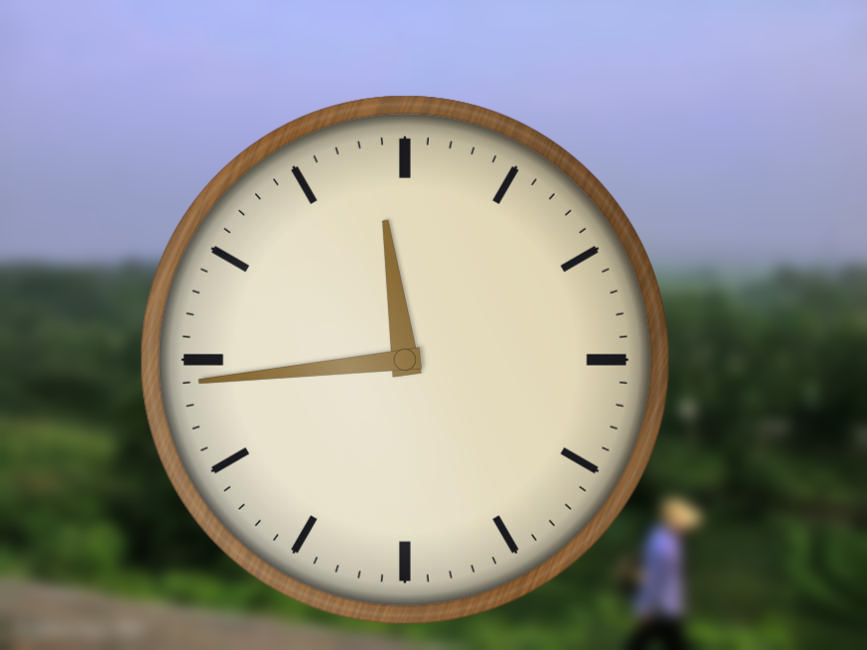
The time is 11,44
